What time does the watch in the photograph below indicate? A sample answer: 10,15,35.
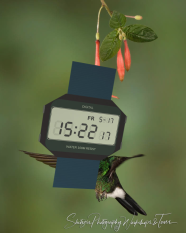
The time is 15,22,17
